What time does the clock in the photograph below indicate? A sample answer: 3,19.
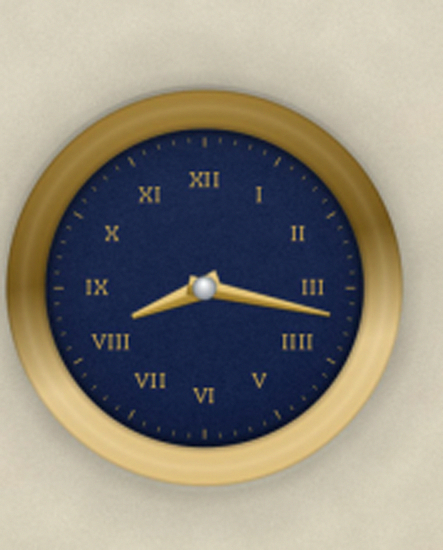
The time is 8,17
